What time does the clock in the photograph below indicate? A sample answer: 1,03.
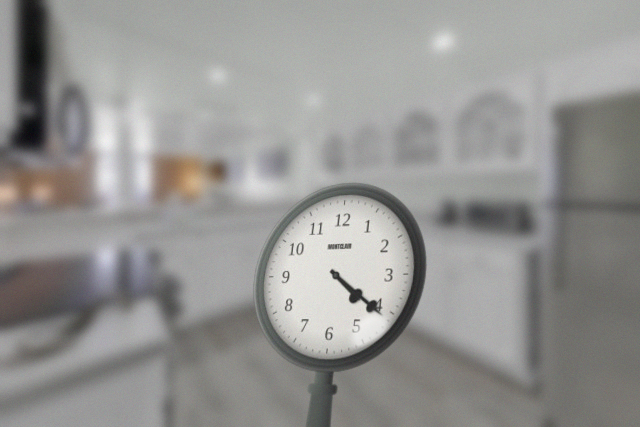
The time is 4,21
